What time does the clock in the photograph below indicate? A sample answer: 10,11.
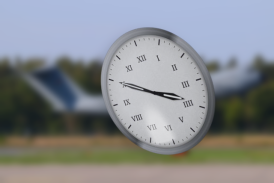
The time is 3,50
